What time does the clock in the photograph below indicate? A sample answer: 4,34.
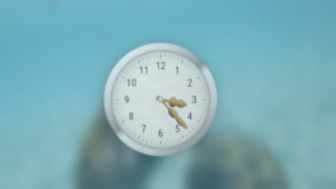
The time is 3,23
